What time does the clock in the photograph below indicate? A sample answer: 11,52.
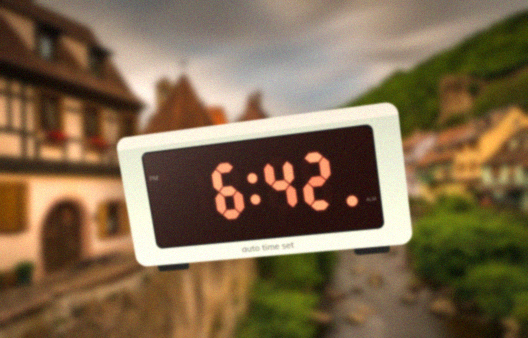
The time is 6,42
